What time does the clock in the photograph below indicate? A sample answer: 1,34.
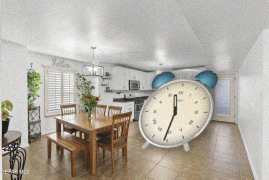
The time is 11,31
